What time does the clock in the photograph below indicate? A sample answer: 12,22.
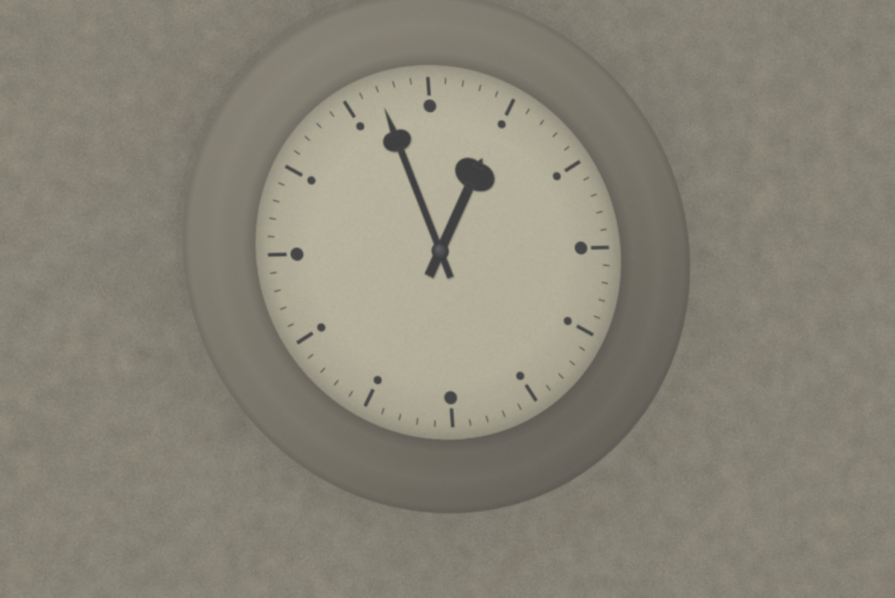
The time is 12,57
